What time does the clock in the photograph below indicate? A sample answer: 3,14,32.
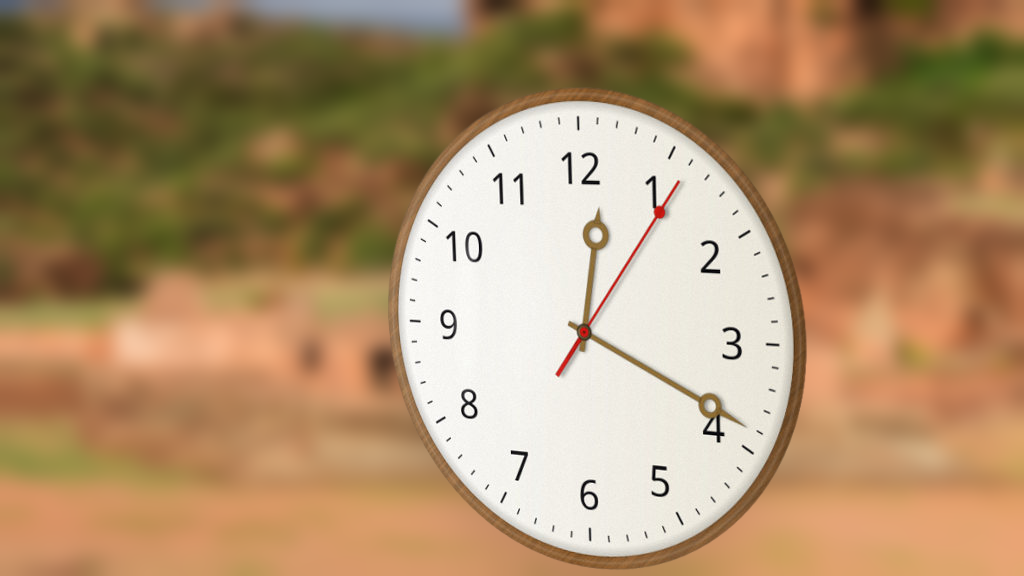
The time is 12,19,06
